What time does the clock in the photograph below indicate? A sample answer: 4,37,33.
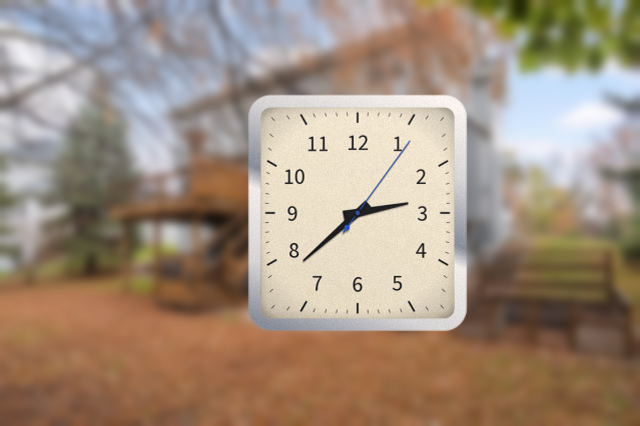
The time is 2,38,06
